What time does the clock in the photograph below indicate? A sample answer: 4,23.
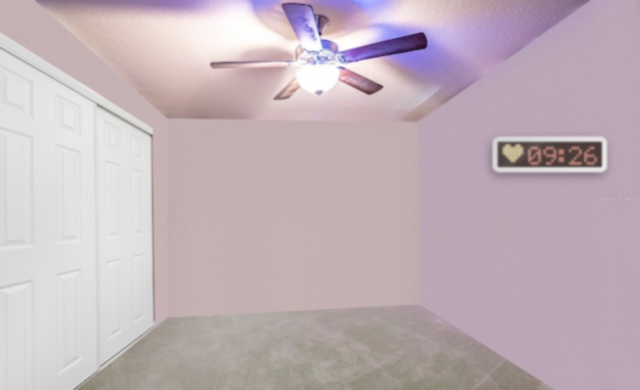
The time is 9,26
